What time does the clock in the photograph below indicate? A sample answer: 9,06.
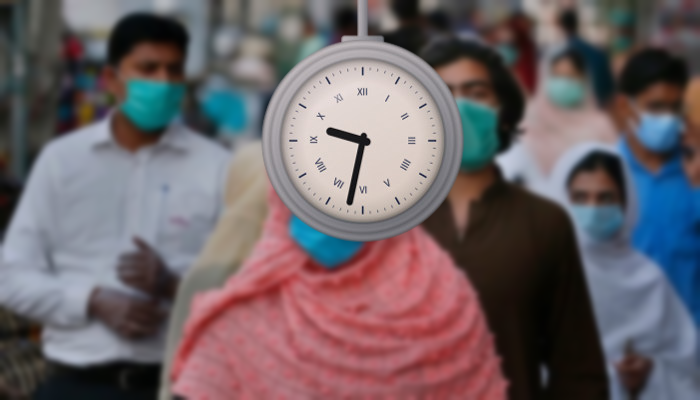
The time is 9,32
